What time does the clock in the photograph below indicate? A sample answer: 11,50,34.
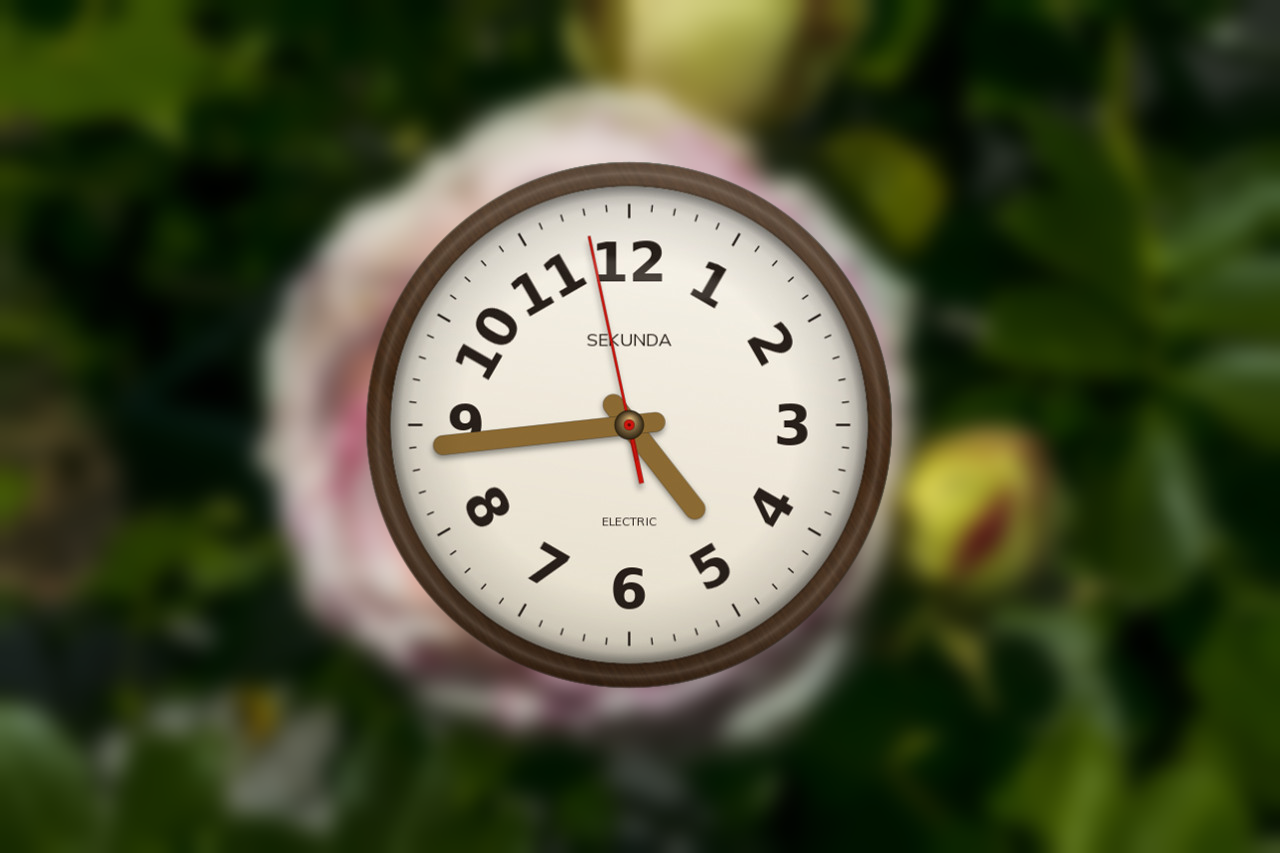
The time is 4,43,58
